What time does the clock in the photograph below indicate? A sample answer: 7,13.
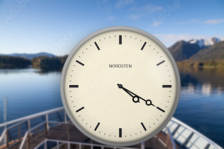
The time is 4,20
